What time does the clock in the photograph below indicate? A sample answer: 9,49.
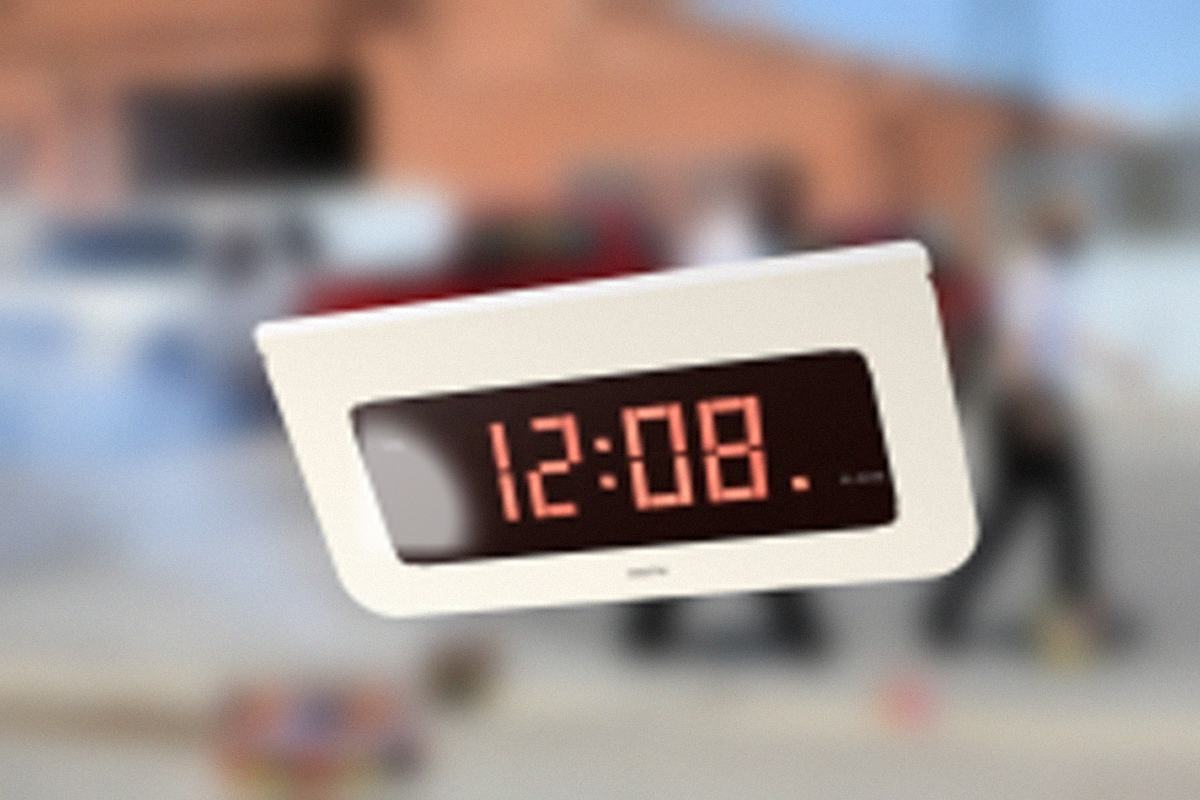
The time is 12,08
